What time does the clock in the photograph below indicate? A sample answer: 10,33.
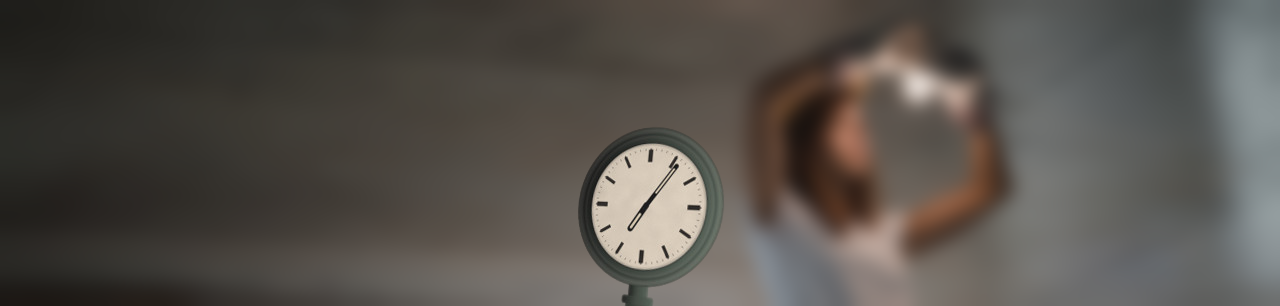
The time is 7,06
